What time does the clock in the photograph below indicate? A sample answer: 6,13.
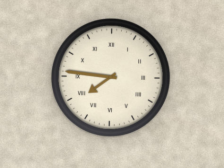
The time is 7,46
